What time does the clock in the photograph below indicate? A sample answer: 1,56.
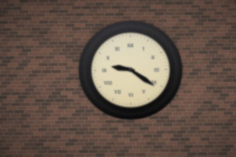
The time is 9,21
